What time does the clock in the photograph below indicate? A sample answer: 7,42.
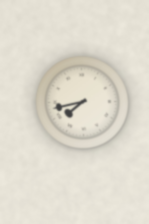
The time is 7,43
